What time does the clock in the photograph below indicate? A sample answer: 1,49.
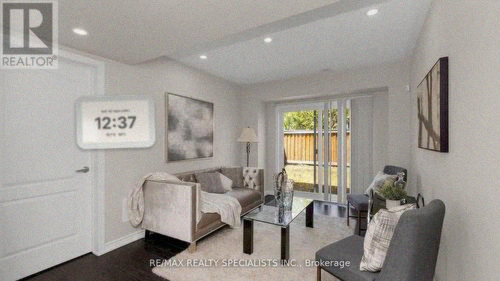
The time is 12,37
